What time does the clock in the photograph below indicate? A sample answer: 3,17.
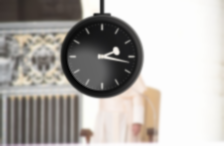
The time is 2,17
